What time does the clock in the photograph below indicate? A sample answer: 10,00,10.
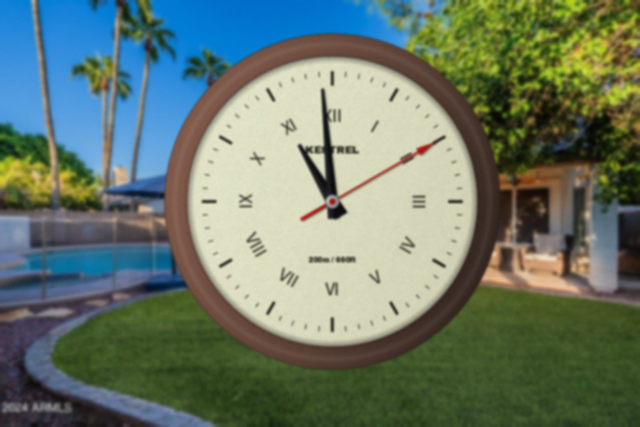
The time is 10,59,10
